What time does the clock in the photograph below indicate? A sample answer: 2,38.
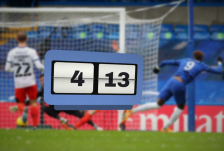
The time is 4,13
